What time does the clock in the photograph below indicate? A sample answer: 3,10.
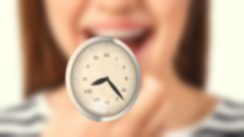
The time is 8,23
